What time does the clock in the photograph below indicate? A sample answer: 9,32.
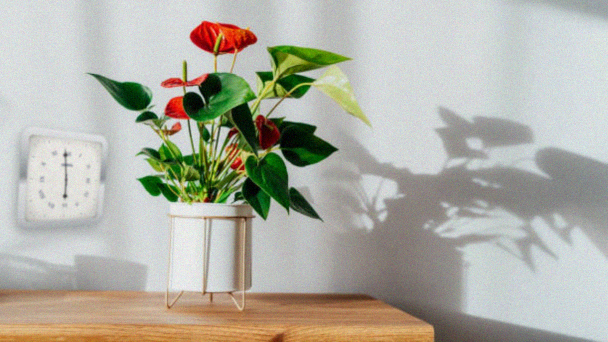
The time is 5,59
